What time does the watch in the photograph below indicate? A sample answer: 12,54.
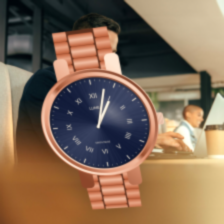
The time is 1,03
